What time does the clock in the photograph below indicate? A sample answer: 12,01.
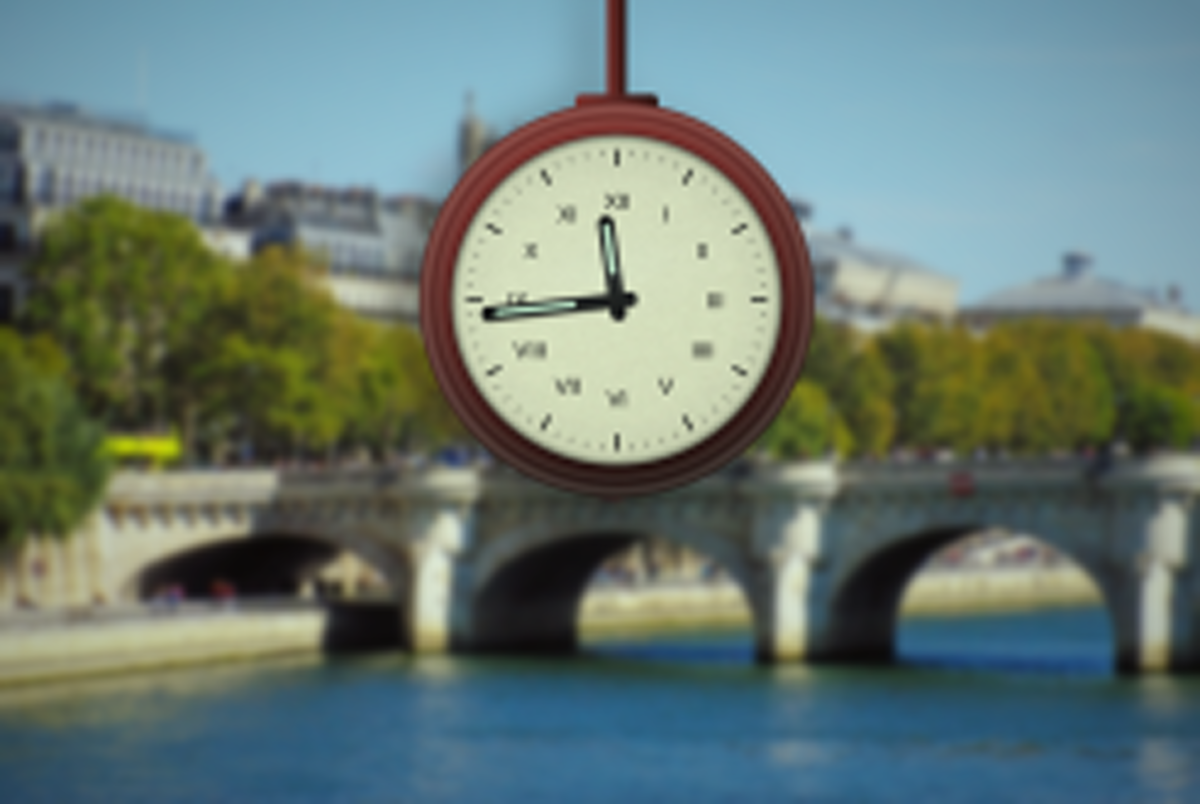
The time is 11,44
